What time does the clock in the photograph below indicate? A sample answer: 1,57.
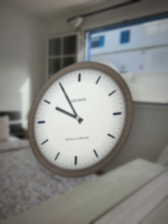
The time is 9,55
